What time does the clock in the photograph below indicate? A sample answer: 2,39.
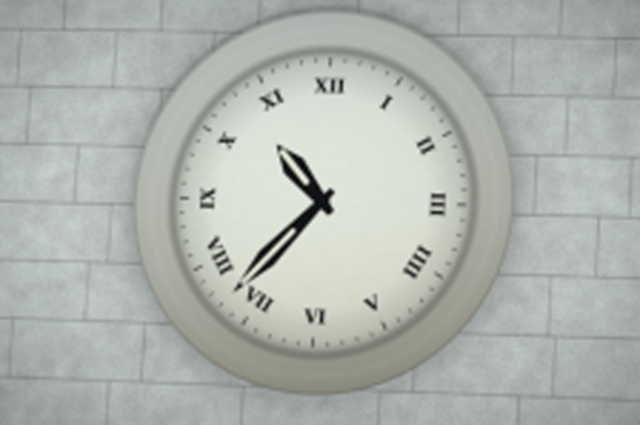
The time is 10,37
